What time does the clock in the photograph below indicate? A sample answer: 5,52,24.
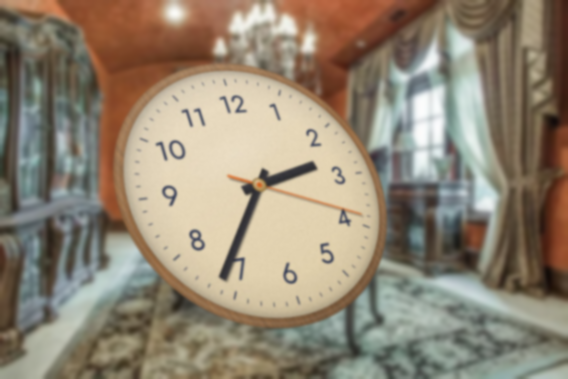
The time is 2,36,19
